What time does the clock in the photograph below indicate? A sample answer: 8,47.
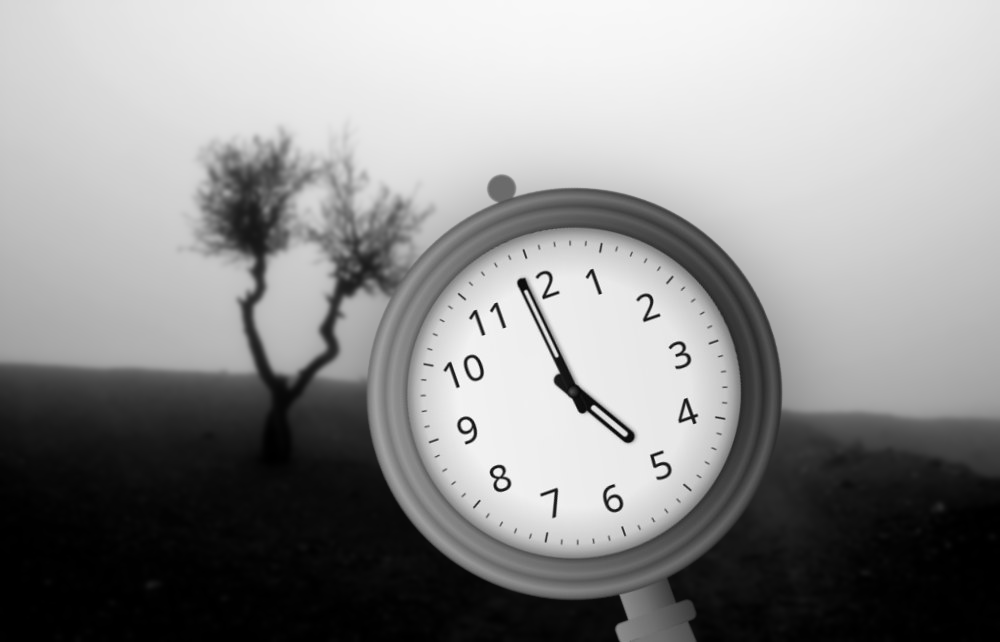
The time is 4,59
